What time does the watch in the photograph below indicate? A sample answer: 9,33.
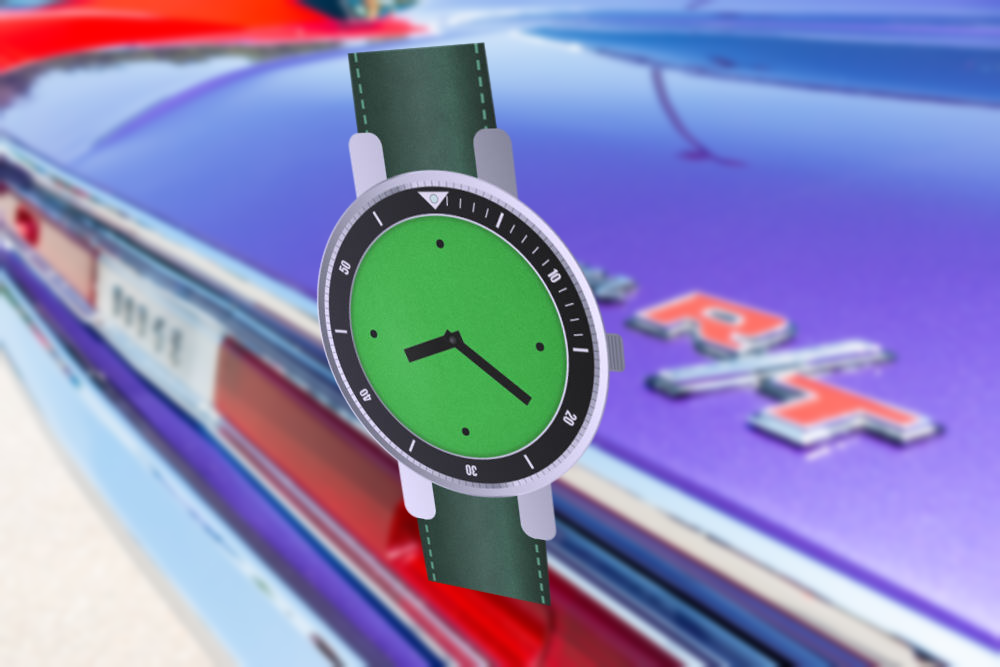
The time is 8,21
